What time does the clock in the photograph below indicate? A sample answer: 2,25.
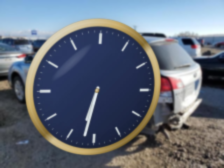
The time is 6,32
